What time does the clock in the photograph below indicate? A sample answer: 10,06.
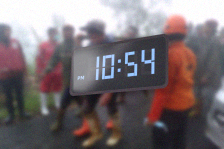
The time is 10,54
